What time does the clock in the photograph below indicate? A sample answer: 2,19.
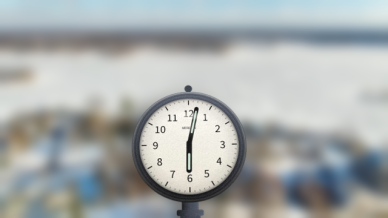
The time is 6,02
